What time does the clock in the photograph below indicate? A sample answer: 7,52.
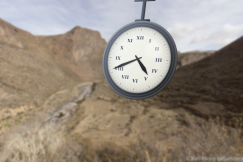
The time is 4,41
